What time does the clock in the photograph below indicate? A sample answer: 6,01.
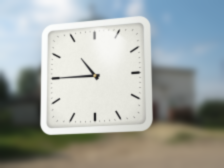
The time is 10,45
